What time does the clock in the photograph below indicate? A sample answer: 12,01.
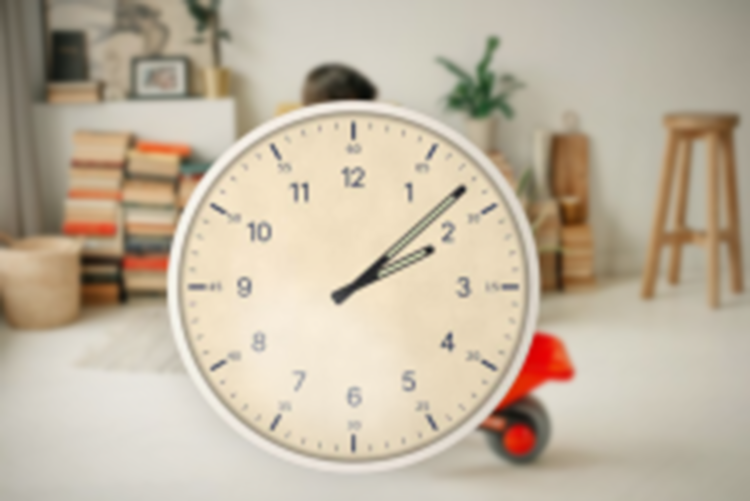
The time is 2,08
